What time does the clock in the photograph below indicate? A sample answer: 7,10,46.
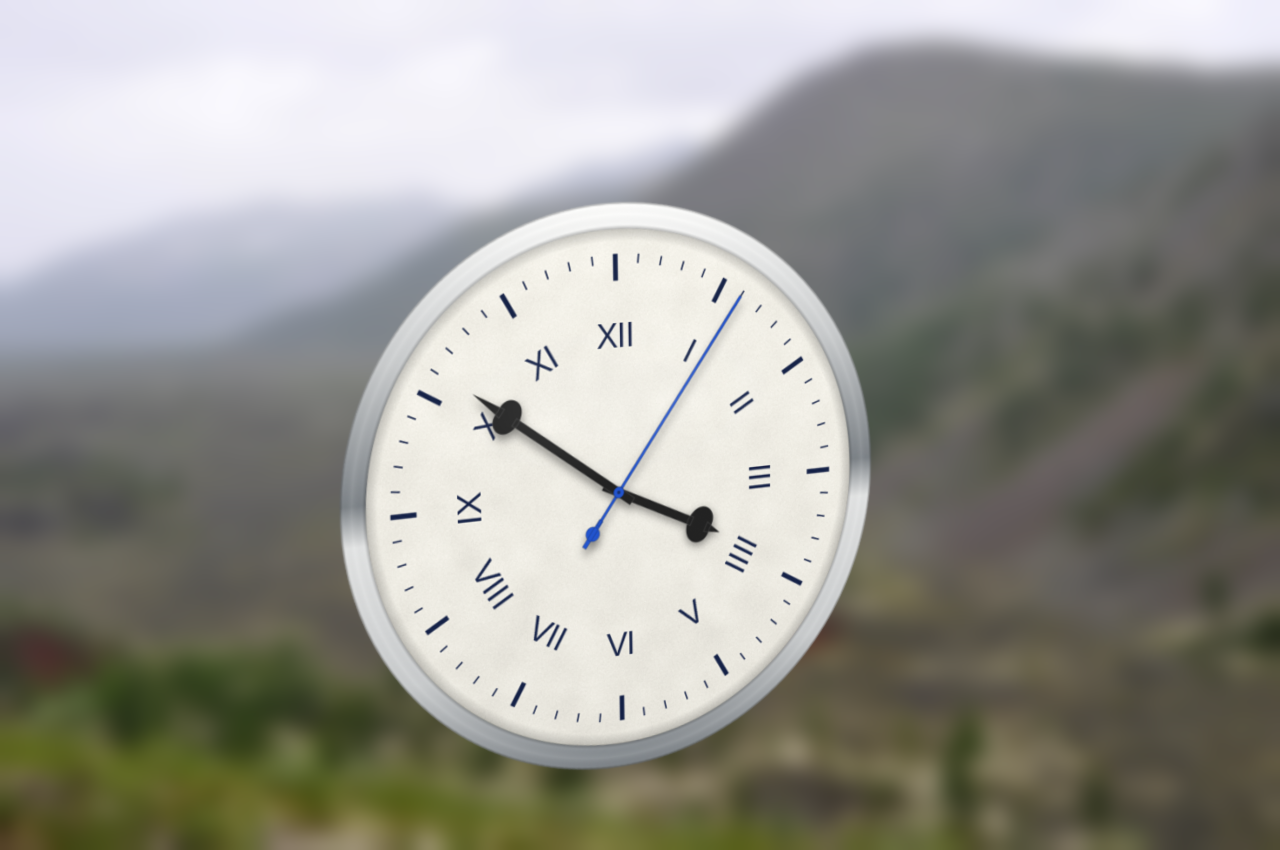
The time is 3,51,06
